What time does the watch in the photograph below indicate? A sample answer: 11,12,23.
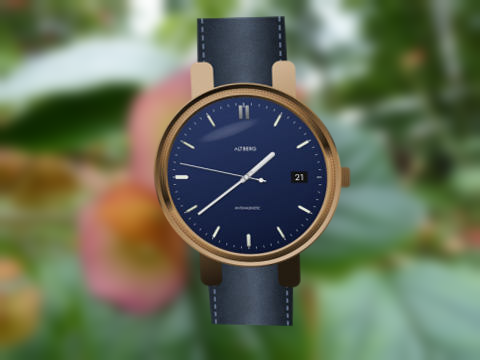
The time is 1,38,47
